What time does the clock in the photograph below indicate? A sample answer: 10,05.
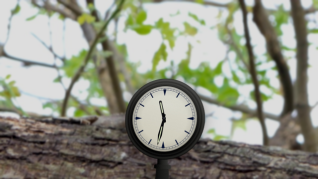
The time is 11,32
